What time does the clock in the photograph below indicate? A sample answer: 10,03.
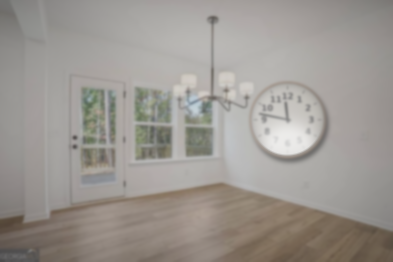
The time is 11,47
